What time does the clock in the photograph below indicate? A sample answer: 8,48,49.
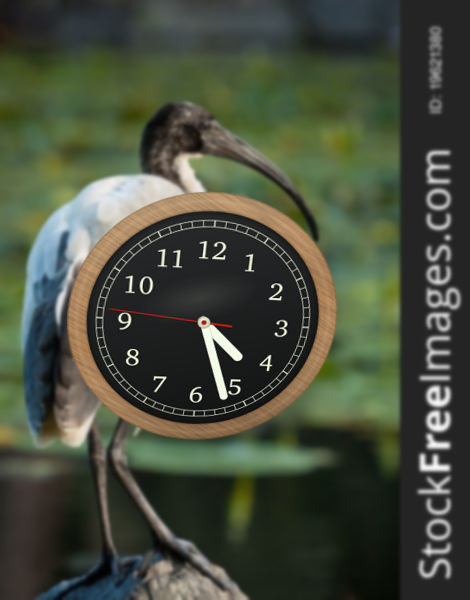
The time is 4,26,46
